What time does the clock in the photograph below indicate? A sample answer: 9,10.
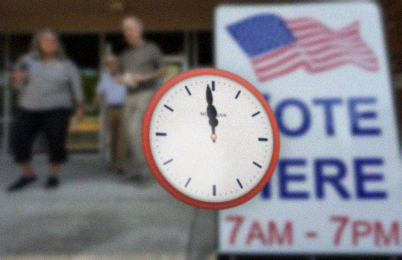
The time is 11,59
